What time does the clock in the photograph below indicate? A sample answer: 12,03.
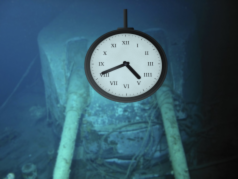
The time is 4,41
